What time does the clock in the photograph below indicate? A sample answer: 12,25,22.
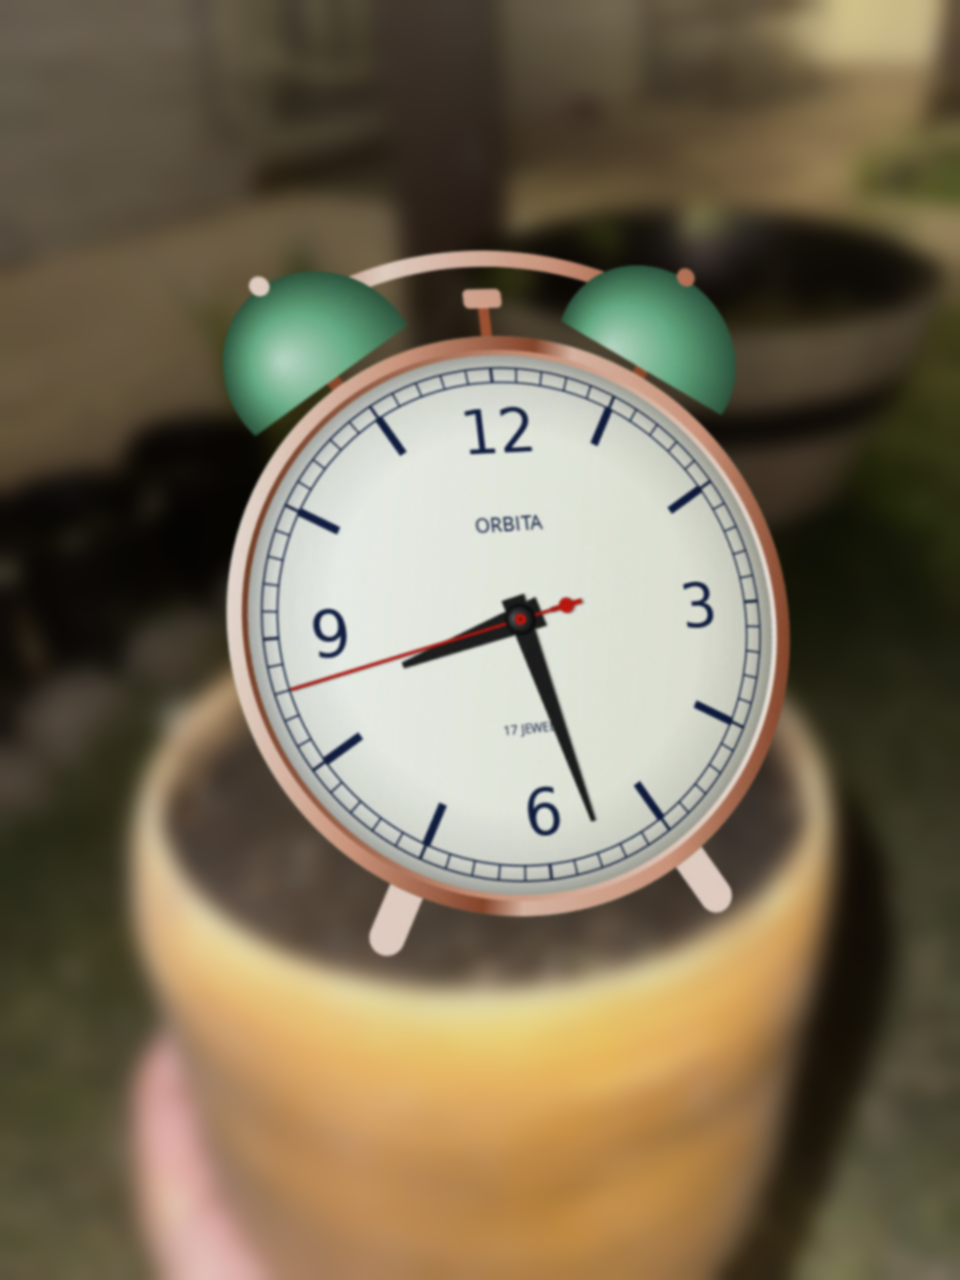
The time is 8,27,43
